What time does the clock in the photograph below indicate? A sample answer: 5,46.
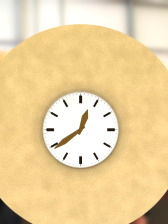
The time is 12,39
